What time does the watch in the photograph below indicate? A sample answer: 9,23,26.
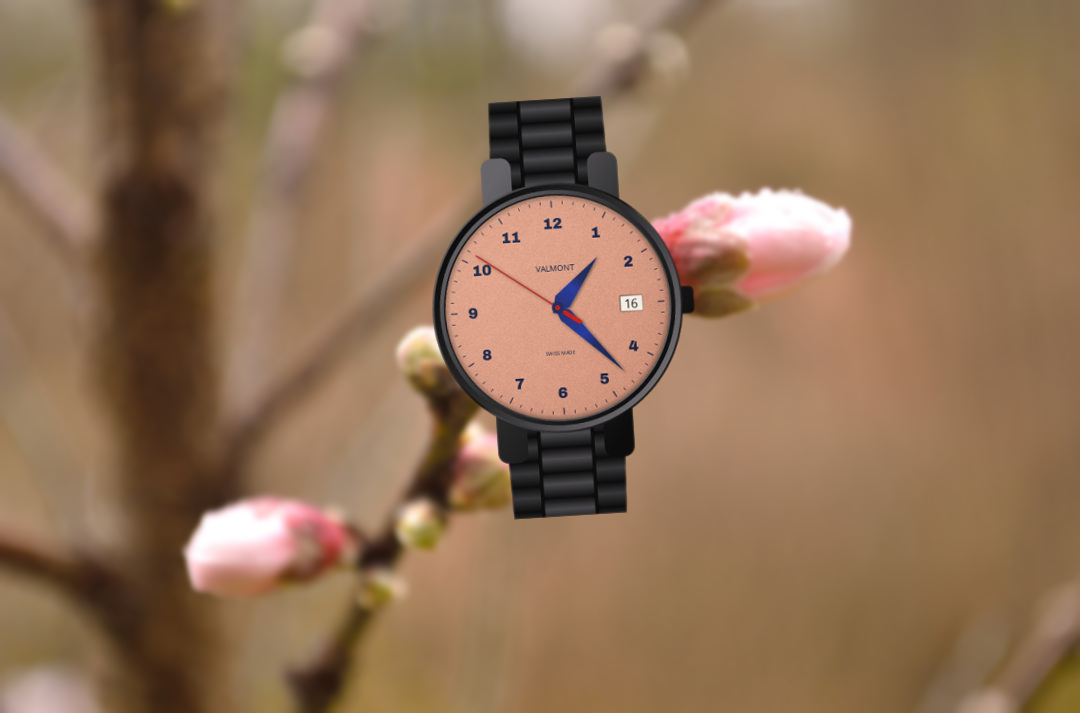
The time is 1,22,51
